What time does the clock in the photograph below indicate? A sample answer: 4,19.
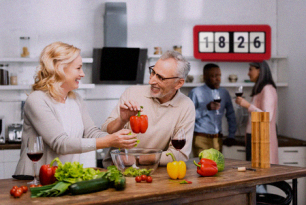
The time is 18,26
